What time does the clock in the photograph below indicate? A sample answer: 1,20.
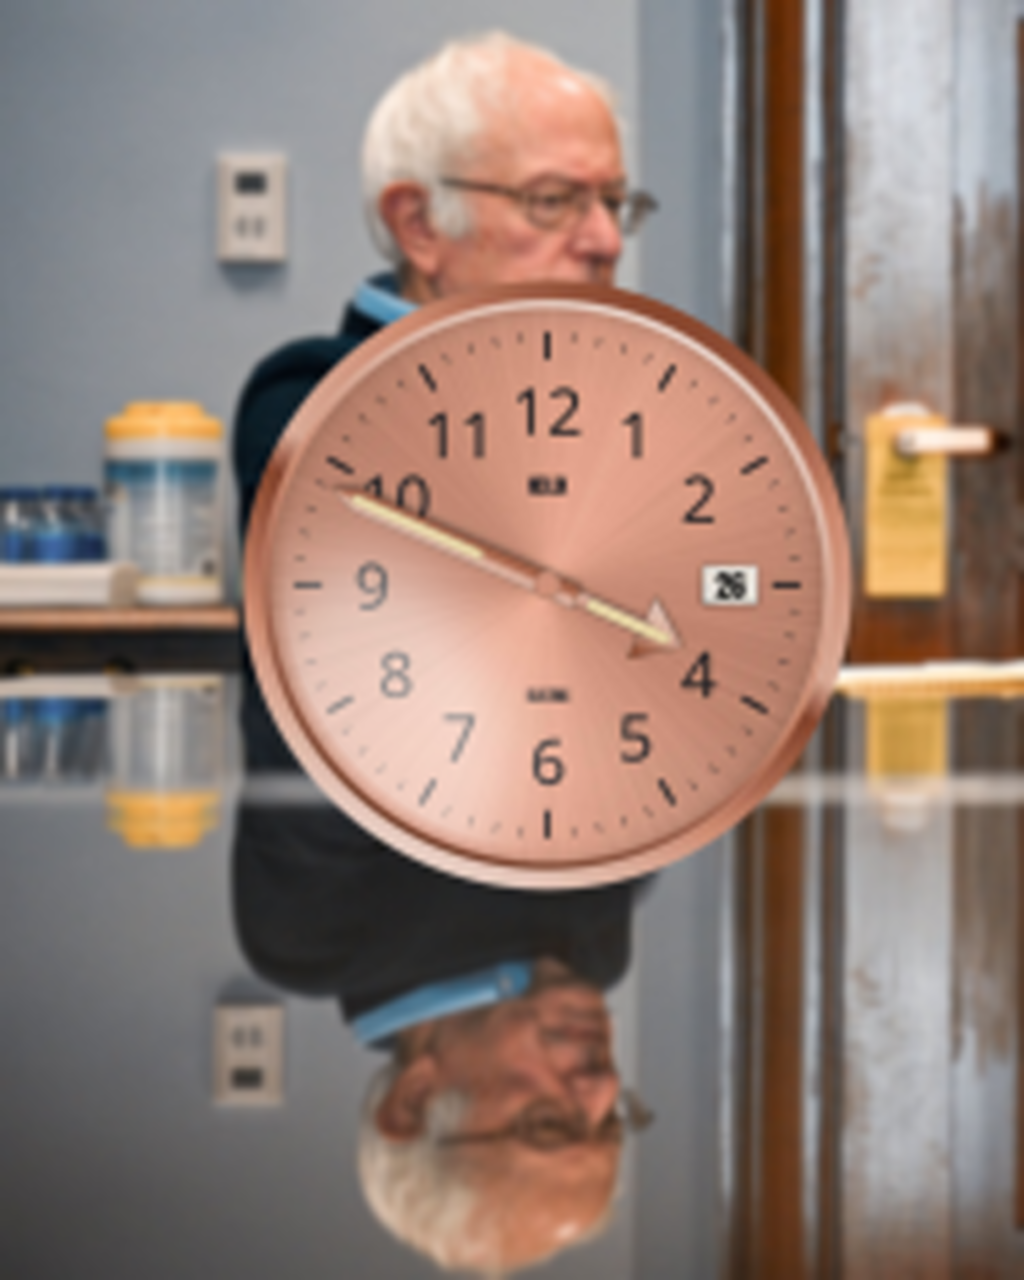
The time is 3,49
